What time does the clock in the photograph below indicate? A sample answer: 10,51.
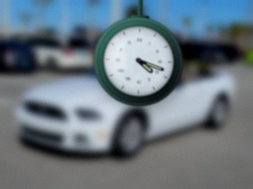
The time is 4,18
